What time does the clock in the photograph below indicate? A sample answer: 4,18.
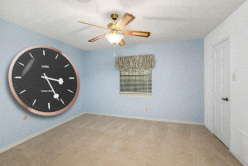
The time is 3,26
